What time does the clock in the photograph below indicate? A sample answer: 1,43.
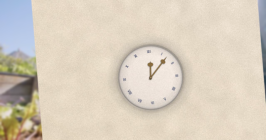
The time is 12,07
